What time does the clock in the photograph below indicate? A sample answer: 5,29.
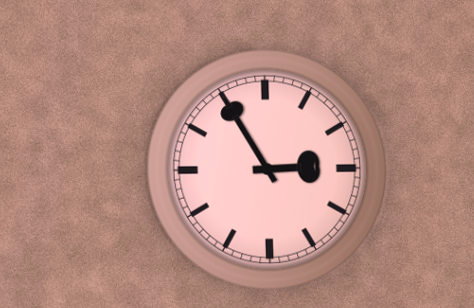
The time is 2,55
